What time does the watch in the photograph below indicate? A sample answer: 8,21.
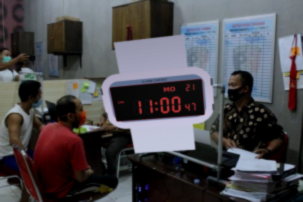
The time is 11,00
